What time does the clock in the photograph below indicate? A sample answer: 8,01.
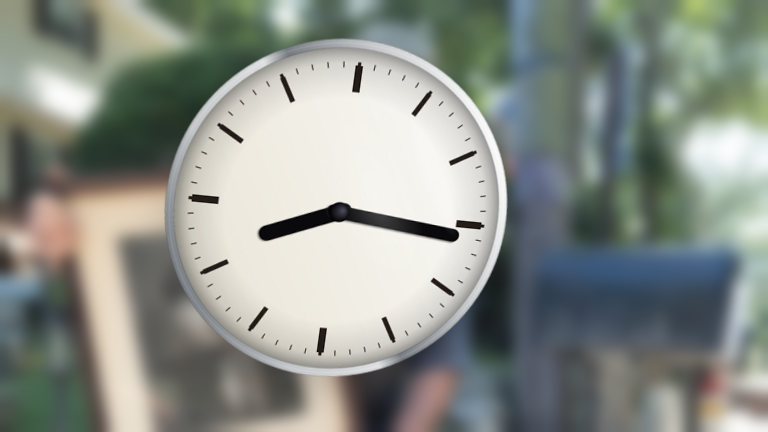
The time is 8,16
